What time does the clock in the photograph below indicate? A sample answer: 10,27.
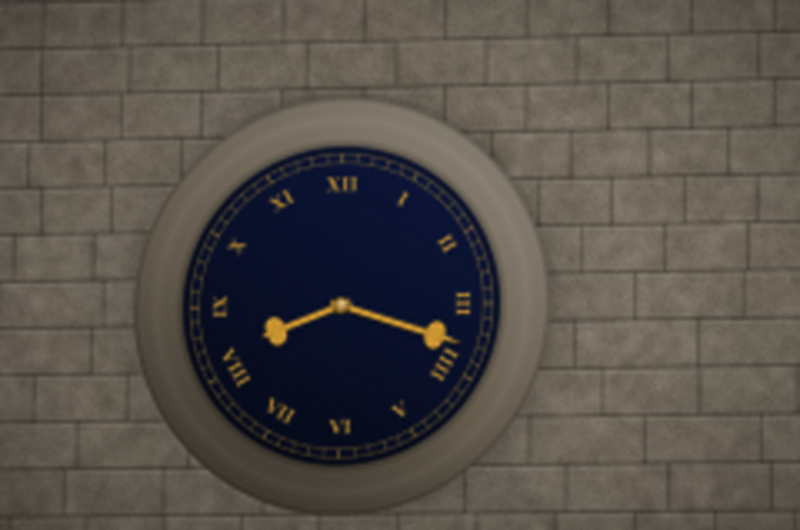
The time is 8,18
